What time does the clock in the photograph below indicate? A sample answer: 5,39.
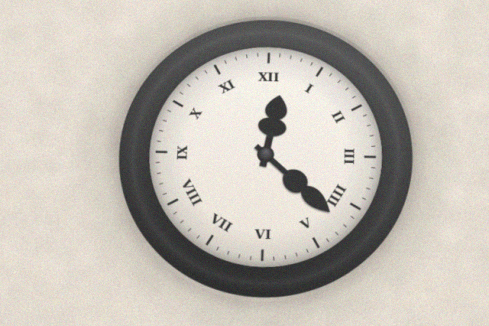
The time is 12,22
